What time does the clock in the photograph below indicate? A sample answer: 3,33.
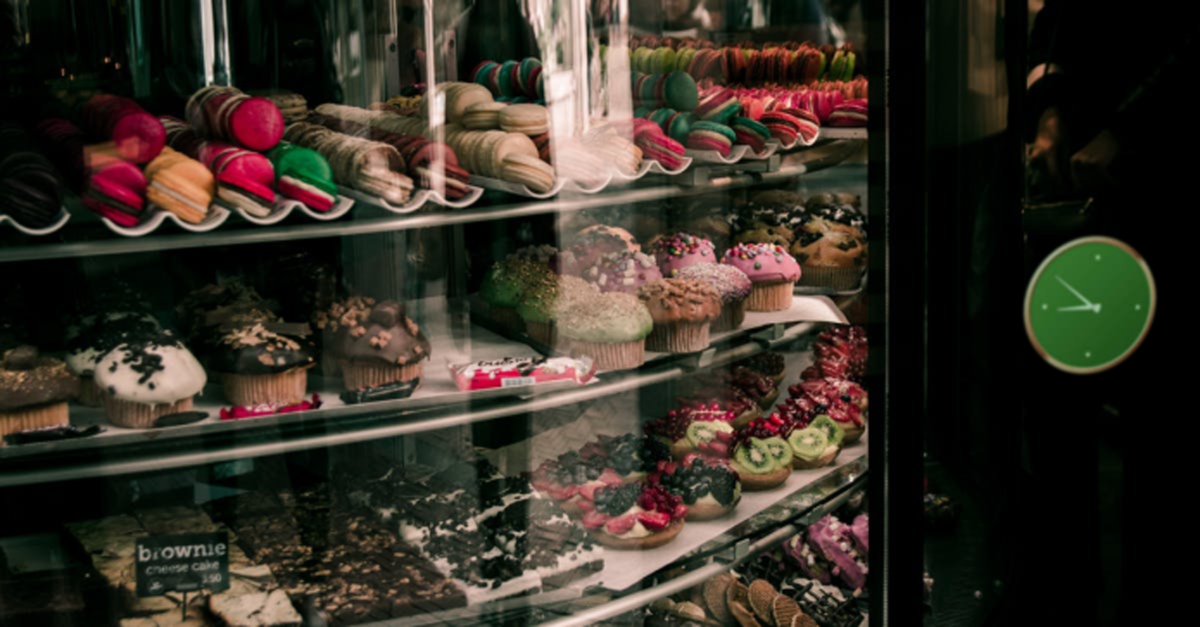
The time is 8,51
